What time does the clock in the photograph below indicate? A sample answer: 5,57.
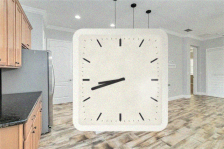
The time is 8,42
